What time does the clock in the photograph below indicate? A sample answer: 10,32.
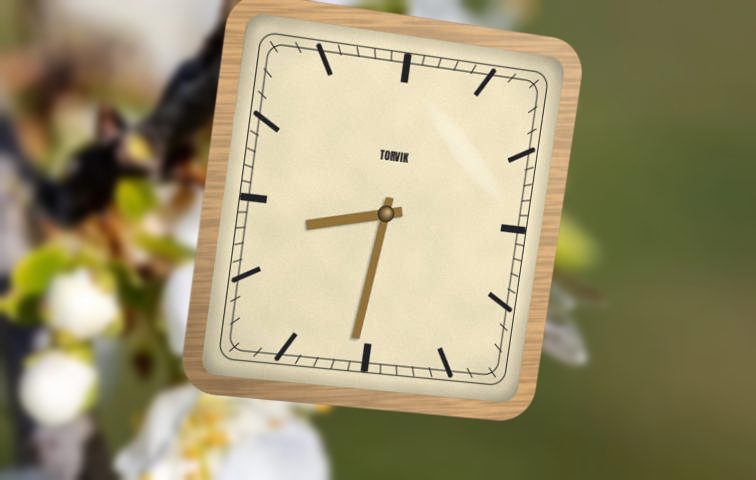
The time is 8,31
